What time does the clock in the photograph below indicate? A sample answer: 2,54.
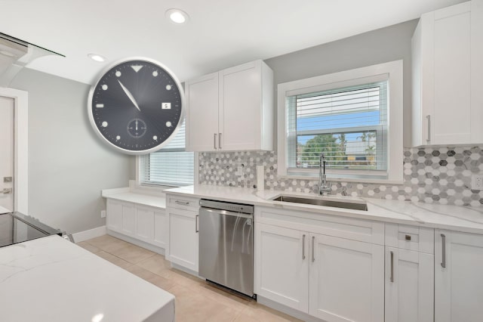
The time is 10,54
